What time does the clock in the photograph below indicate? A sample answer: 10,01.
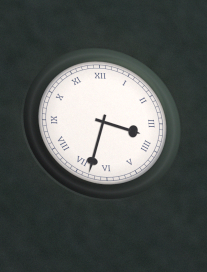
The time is 3,33
